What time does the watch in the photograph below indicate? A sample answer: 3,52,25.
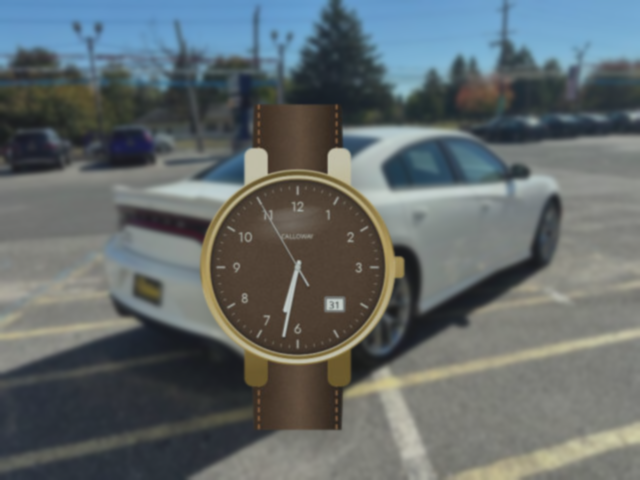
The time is 6,31,55
